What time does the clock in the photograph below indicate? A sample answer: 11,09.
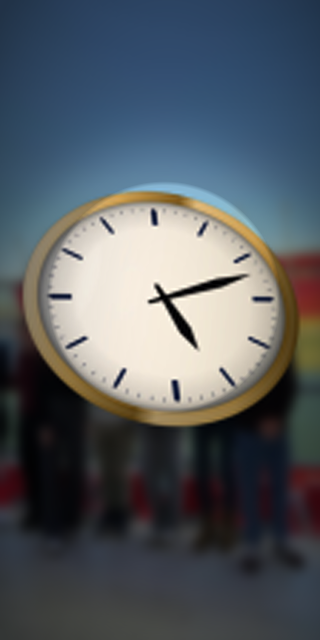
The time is 5,12
